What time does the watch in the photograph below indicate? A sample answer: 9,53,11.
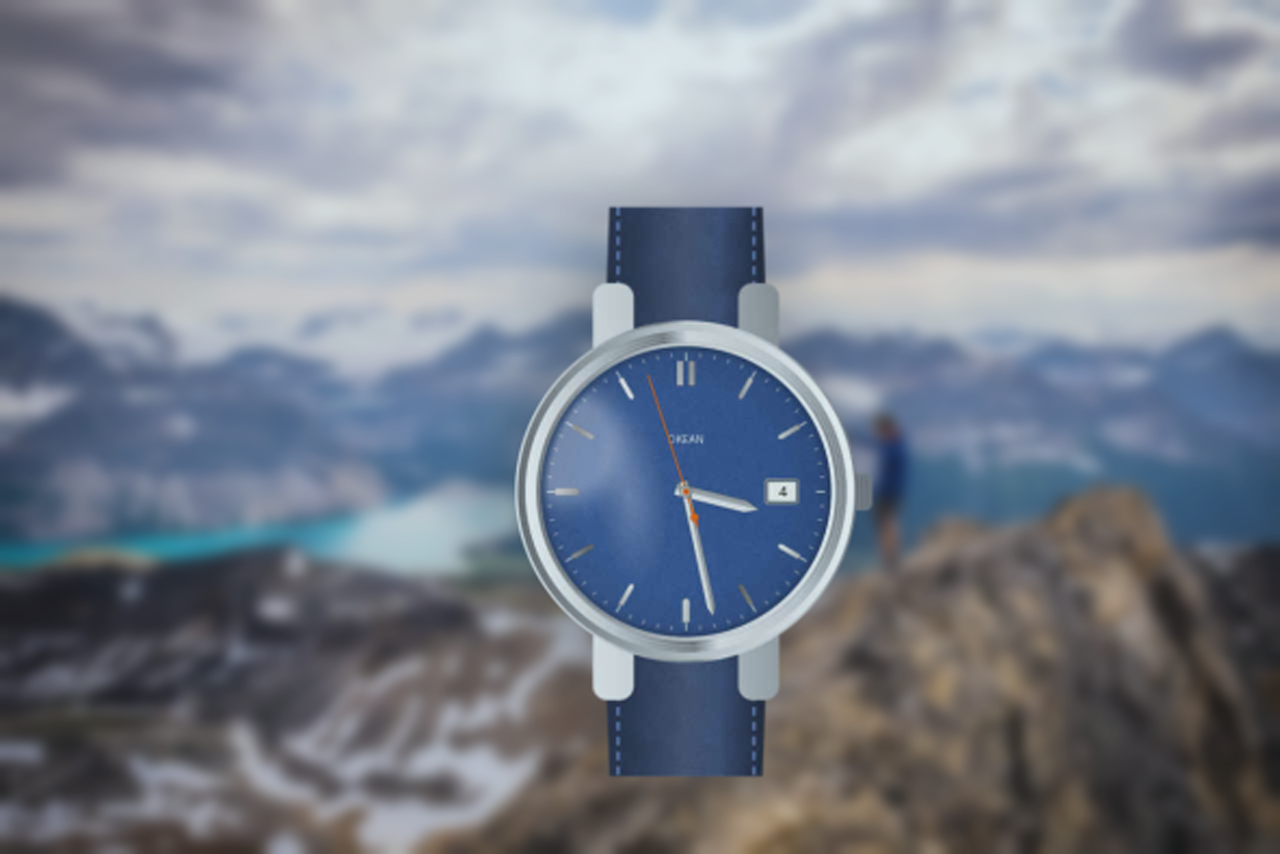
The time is 3,27,57
